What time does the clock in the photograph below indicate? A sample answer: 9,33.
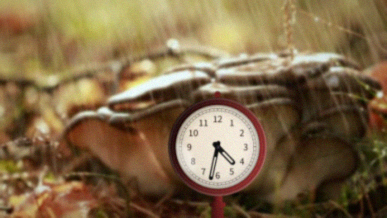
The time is 4,32
